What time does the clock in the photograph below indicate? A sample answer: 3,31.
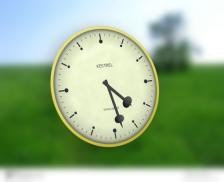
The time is 4,28
